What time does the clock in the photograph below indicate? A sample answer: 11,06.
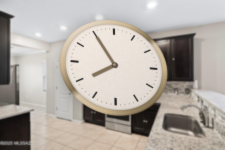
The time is 7,55
